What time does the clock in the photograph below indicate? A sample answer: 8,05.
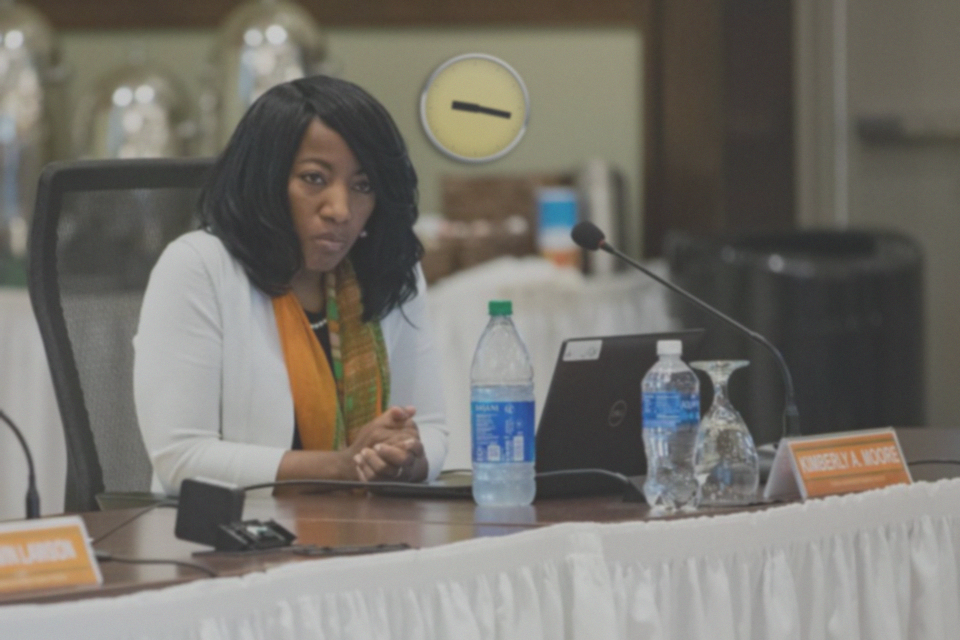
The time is 9,17
